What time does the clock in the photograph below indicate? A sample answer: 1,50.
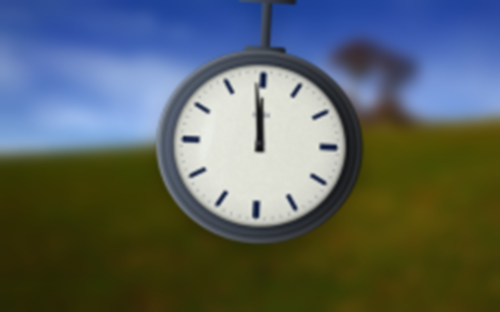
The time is 11,59
